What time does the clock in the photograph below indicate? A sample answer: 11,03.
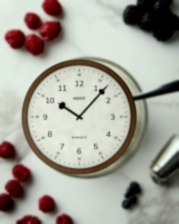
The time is 10,07
